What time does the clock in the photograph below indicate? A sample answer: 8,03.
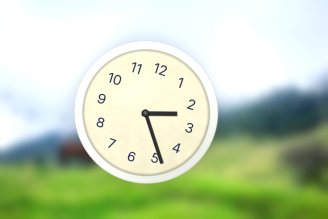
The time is 2,24
